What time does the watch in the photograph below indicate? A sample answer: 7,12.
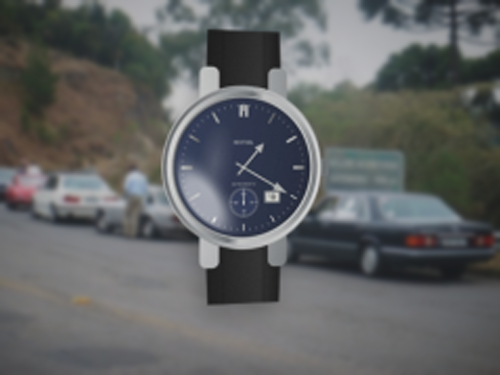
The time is 1,20
